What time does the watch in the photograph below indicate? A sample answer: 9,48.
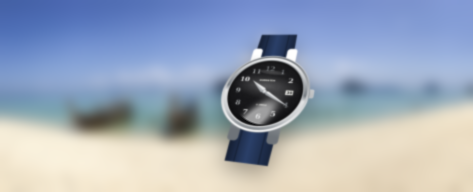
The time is 10,20
